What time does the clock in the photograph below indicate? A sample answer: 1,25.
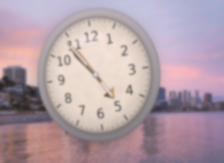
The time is 4,54
